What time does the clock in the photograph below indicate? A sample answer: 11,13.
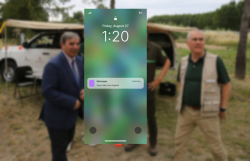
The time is 1,20
